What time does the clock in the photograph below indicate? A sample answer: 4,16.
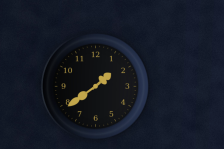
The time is 1,39
